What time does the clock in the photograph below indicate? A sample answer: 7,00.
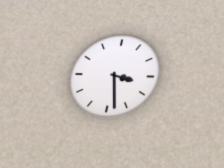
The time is 3,28
